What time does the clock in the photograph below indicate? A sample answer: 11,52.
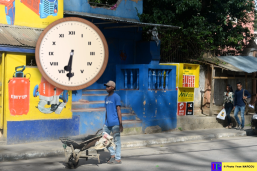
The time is 6,31
